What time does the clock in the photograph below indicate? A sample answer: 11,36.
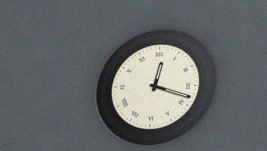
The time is 12,18
